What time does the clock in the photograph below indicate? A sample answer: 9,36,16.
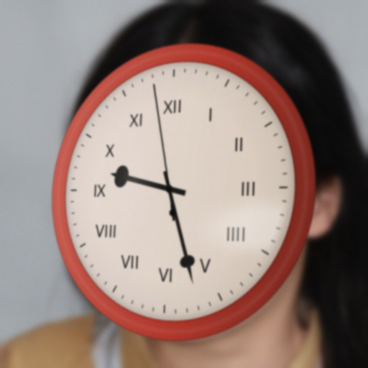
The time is 9,26,58
